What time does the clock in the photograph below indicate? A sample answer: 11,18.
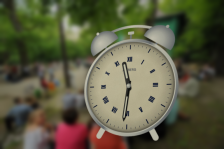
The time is 11,31
